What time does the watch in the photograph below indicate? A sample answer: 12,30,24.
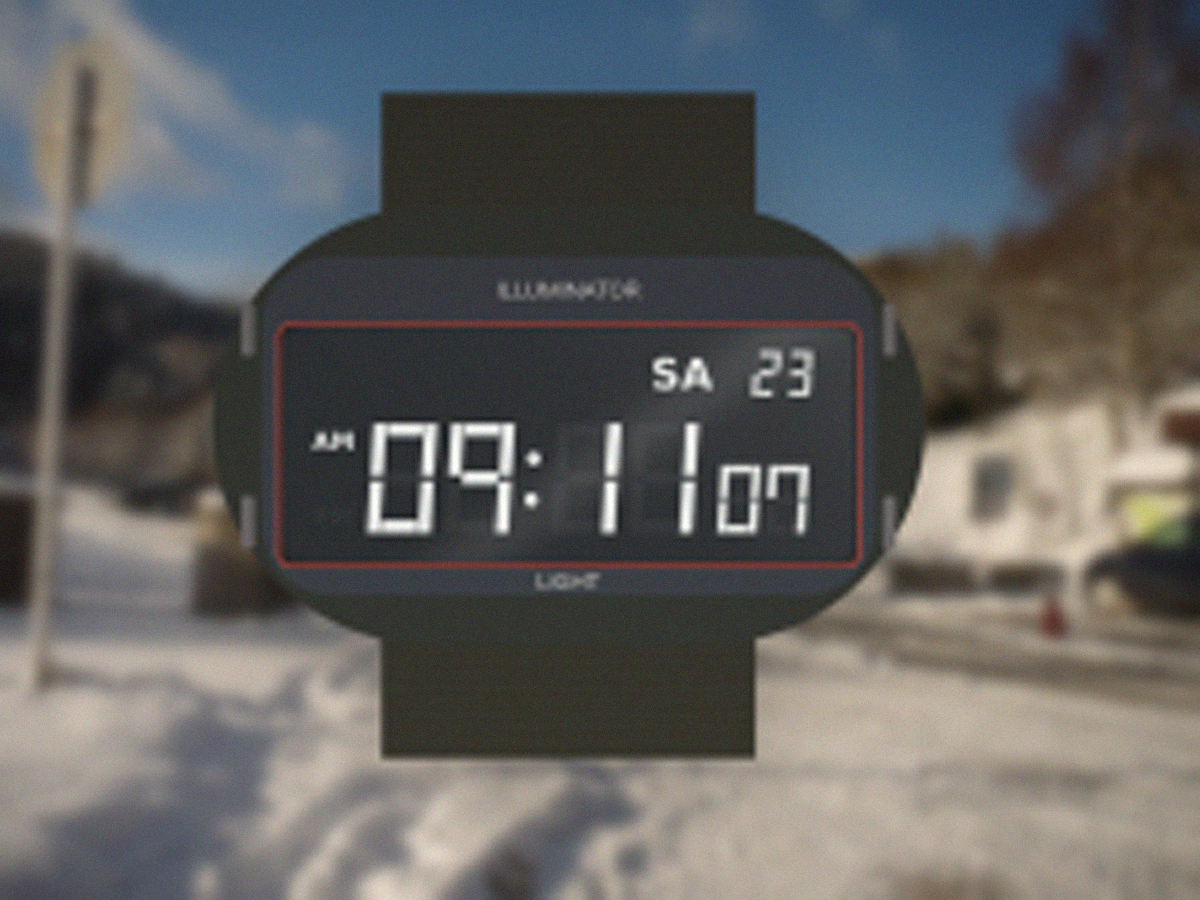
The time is 9,11,07
